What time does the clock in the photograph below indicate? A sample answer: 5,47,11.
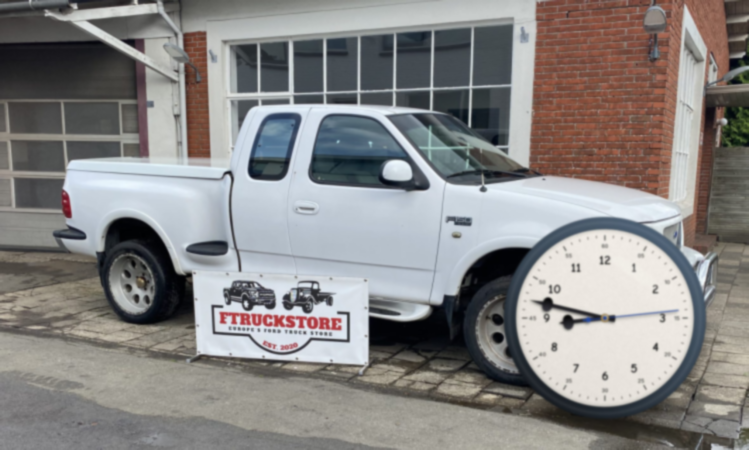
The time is 8,47,14
